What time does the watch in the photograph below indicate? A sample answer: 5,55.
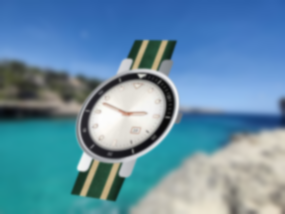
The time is 2,48
